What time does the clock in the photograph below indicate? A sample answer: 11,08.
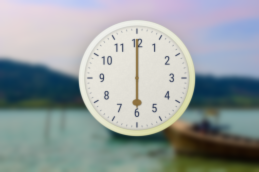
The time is 6,00
